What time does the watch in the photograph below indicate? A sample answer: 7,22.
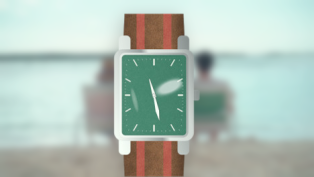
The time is 11,28
